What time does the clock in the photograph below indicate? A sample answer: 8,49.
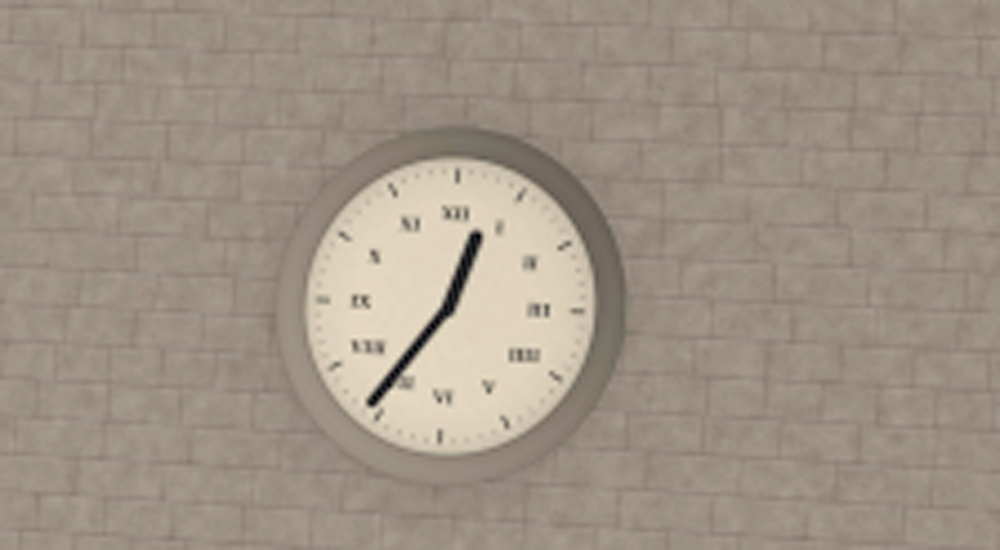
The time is 12,36
